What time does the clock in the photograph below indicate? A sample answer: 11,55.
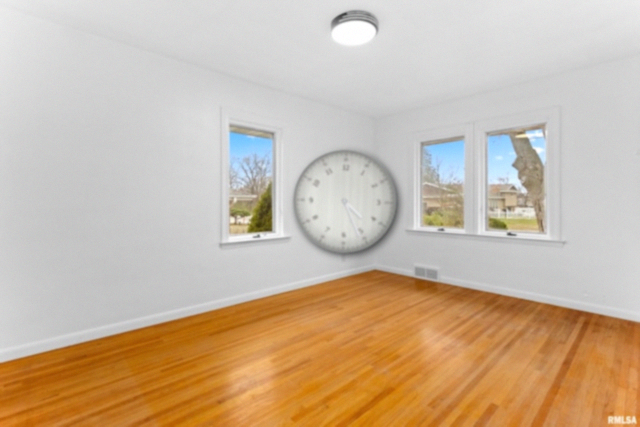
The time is 4,26
